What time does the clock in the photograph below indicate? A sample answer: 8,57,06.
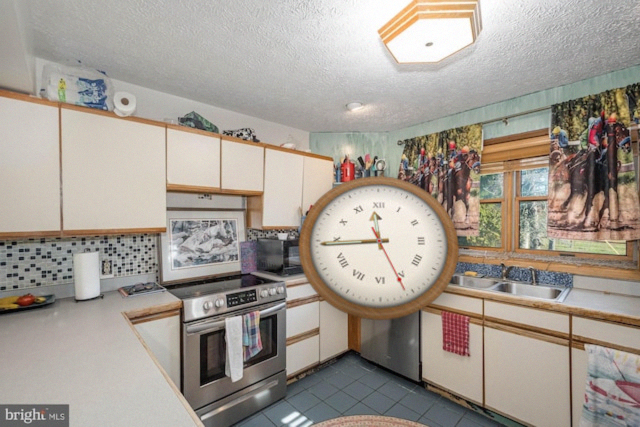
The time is 11,44,26
